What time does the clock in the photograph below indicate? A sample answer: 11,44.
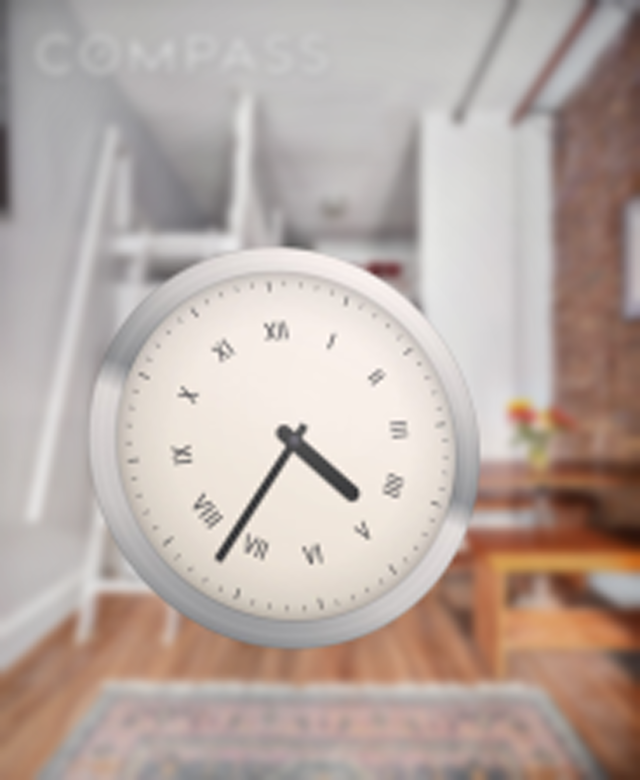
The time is 4,37
